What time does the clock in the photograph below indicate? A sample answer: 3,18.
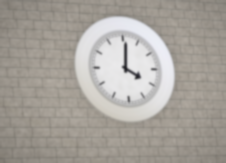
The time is 4,01
